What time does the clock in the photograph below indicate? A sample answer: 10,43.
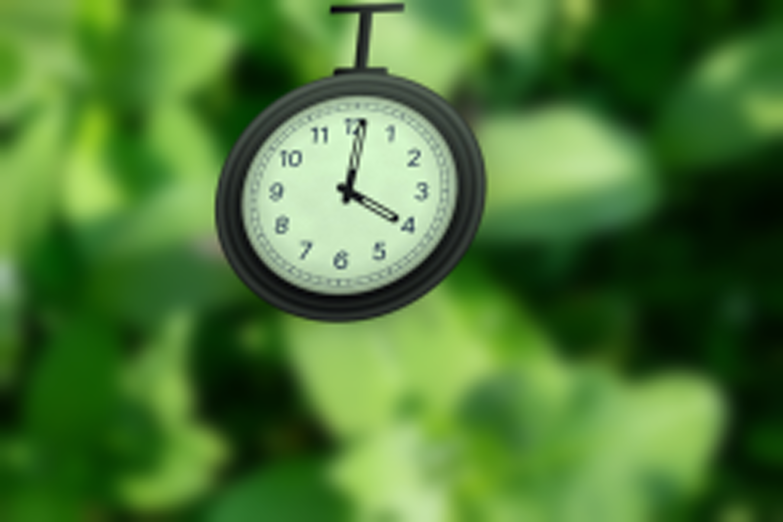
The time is 4,01
